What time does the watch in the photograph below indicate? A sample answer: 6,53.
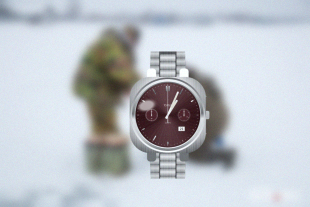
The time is 1,04
